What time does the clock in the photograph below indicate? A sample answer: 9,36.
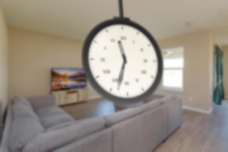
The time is 11,33
